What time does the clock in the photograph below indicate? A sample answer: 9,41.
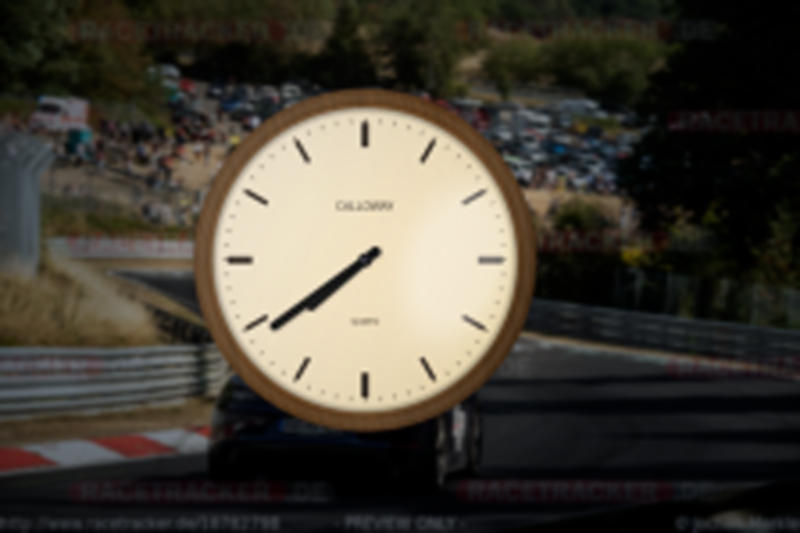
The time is 7,39
